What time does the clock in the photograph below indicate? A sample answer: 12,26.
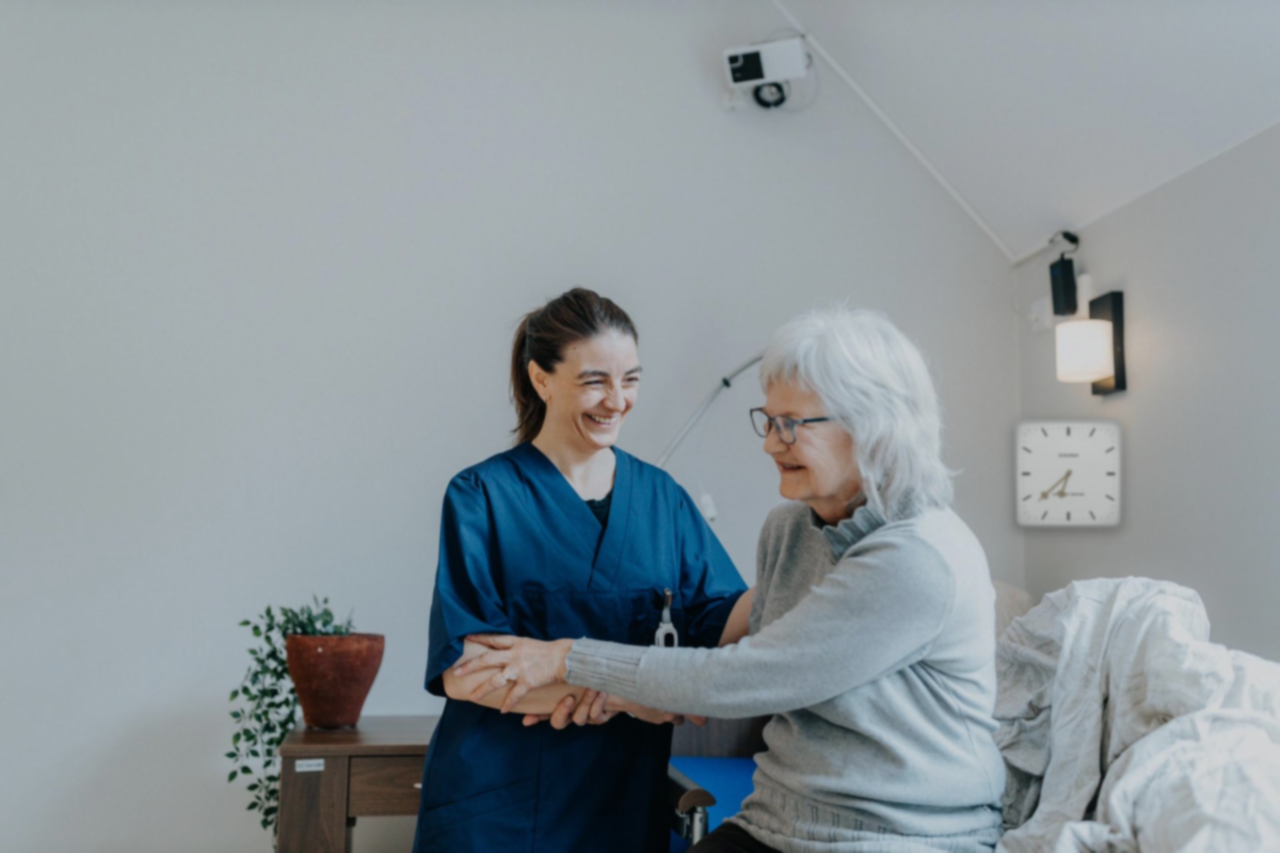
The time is 6,38
